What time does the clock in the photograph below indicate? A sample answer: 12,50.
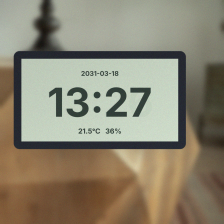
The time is 13,27
